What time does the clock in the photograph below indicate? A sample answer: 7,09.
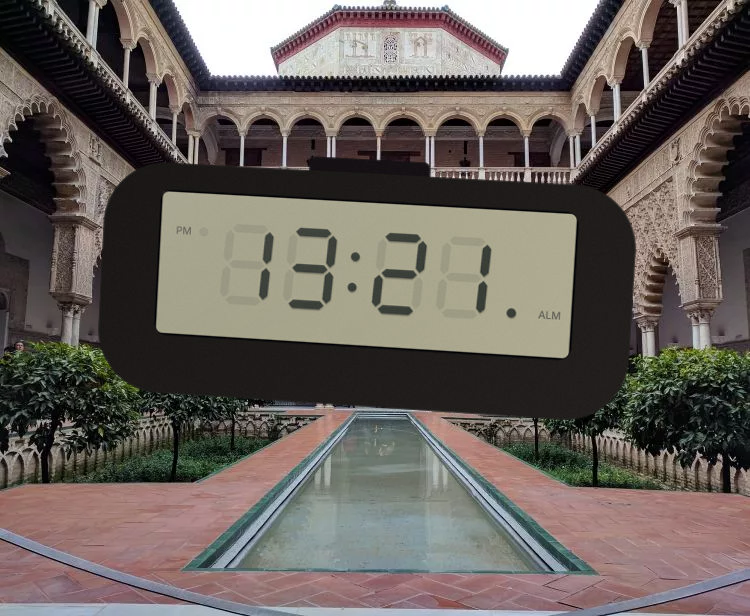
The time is 13,21
